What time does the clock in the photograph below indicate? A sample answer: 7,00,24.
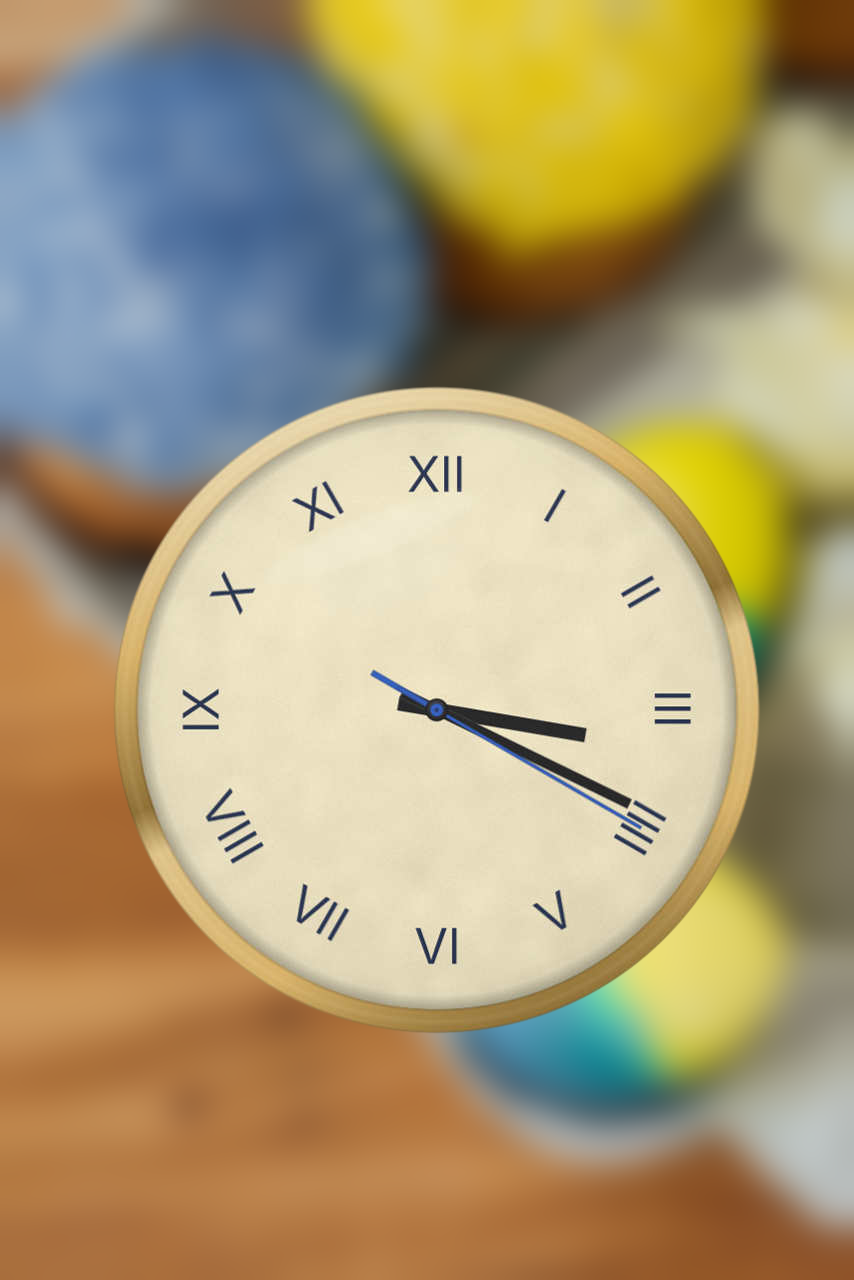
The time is 3,19,20
